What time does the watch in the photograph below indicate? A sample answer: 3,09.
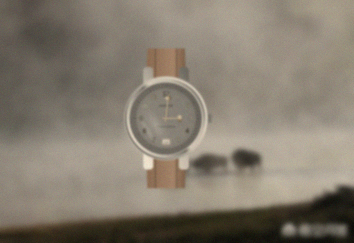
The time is 3,01
